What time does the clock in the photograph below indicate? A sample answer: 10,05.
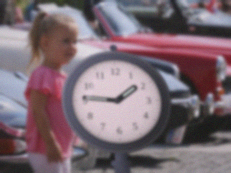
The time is 1,46
